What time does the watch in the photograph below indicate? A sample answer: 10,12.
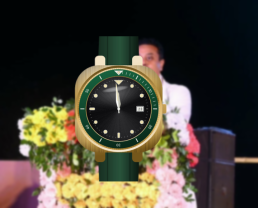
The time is 11,59
